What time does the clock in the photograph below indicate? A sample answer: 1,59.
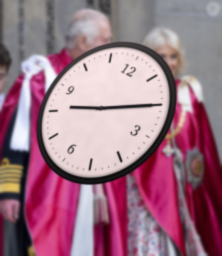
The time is 8,10
